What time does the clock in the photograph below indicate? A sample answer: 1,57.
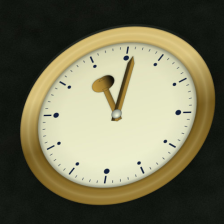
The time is 11,01
